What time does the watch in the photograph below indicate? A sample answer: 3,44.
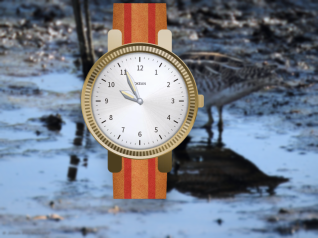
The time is 9,56
